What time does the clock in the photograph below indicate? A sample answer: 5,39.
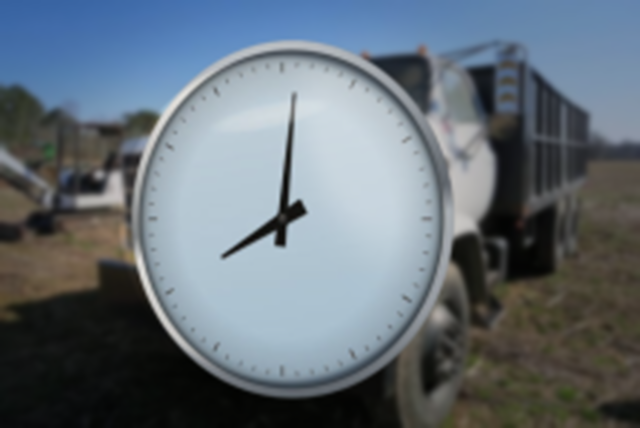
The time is 8,01
